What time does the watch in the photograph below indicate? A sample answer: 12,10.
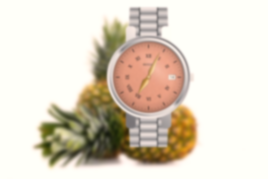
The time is 7,04
